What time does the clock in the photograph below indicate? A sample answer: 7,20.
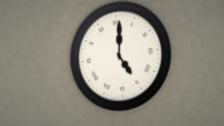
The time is 5,01
